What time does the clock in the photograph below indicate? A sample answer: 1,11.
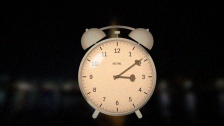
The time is 3,09
